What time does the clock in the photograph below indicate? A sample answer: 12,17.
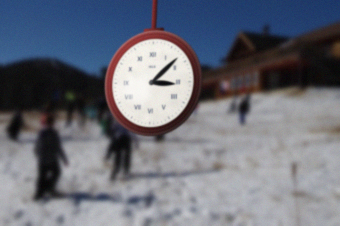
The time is 3,08
